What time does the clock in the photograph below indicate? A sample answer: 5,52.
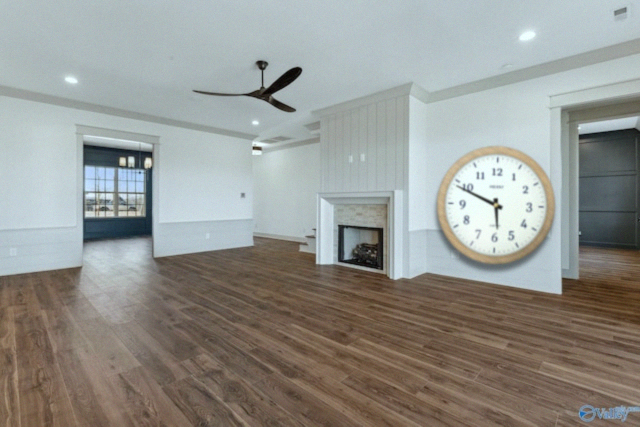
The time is 5,49
